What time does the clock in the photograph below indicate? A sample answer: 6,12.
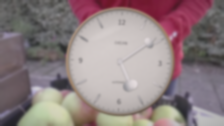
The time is 5,09
